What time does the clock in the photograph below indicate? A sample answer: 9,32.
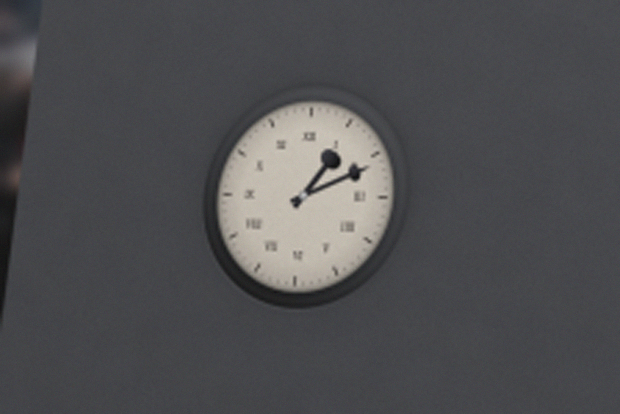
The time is 1,11
